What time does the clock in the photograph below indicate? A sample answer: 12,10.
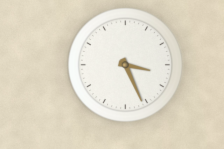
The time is 3,26
